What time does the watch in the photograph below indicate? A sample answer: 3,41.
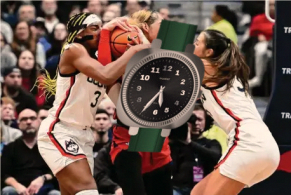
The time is 5,35
